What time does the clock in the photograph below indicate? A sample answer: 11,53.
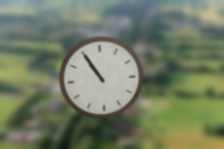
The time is 10,55
